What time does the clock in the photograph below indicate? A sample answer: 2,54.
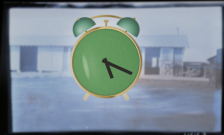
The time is 5,19
